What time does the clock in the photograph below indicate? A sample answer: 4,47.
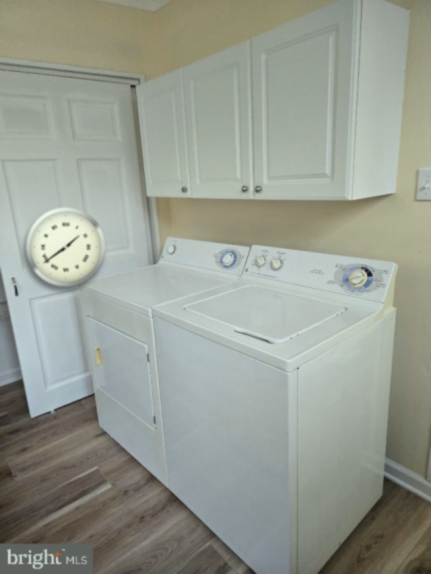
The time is 1,39
